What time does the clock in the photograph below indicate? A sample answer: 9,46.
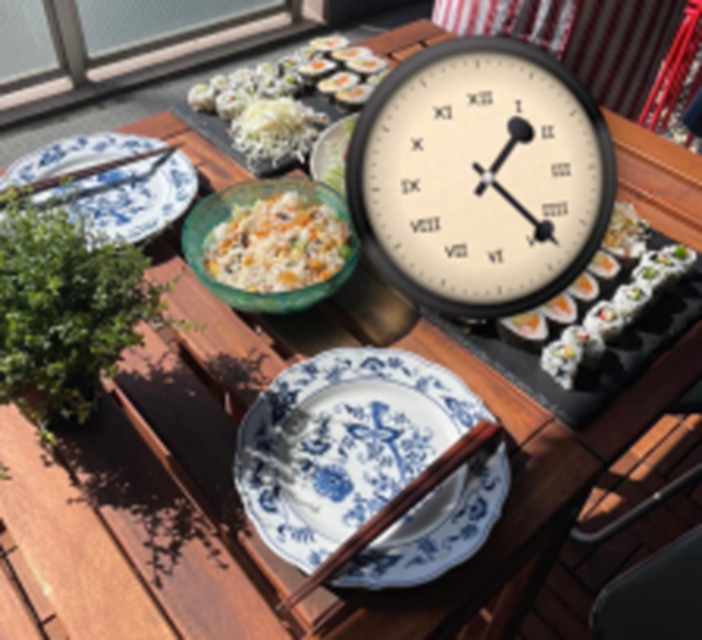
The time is 1,23
